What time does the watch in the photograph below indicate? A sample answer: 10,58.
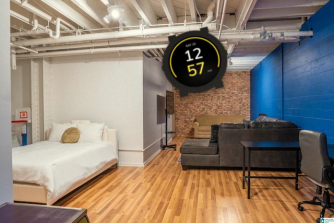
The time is 12,57
